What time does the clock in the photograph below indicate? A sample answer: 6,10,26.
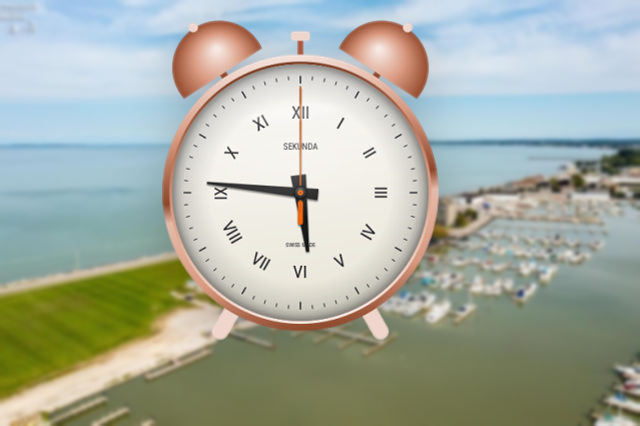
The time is 5,46,00
